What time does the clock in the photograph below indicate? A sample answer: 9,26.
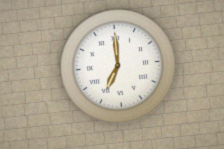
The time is 7,00
